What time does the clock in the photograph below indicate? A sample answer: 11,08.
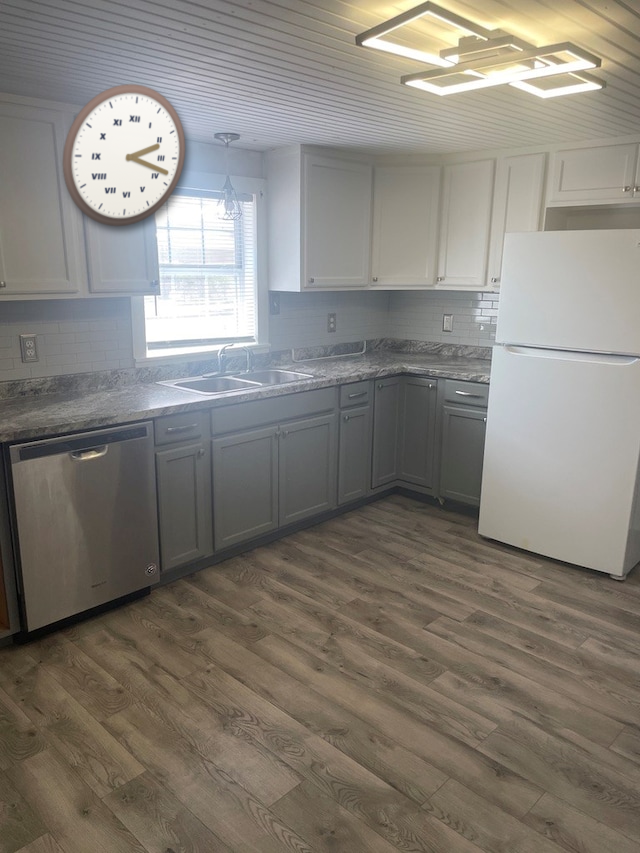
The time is 2,18
